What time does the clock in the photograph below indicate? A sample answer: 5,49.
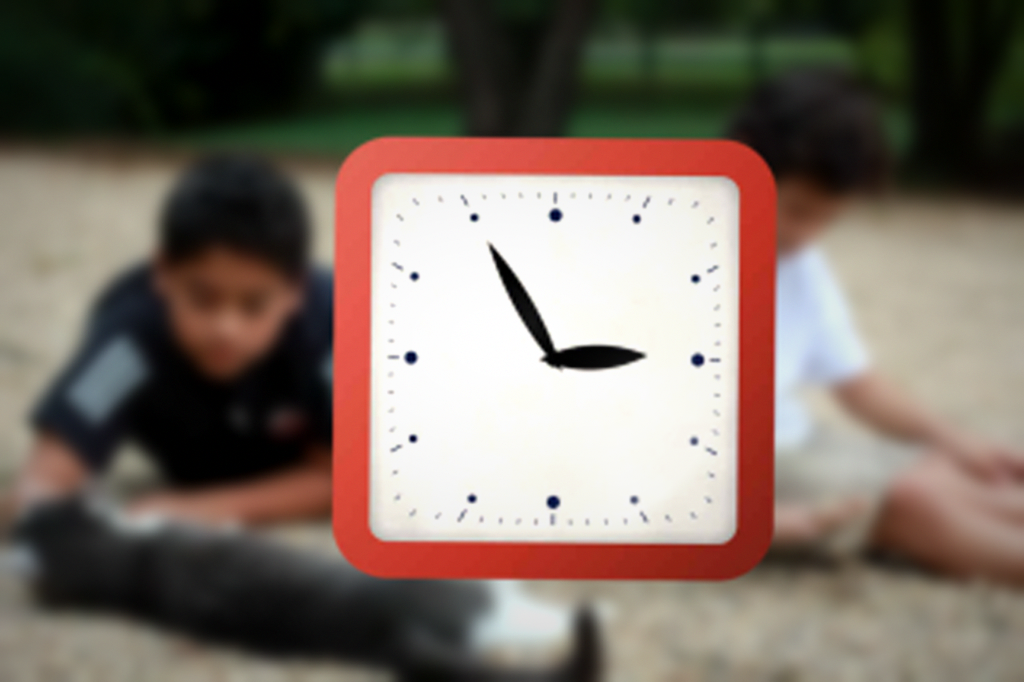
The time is 2,55
